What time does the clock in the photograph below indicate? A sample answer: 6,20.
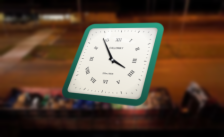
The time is 3,54
